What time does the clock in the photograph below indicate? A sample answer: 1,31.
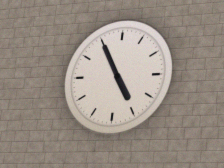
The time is 4,55
